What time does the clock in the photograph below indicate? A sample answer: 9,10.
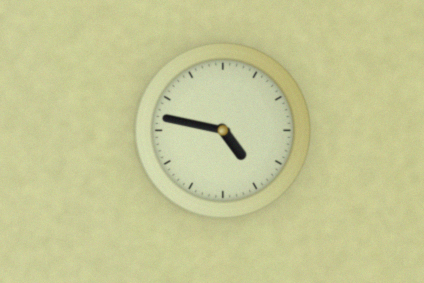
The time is 4,47
